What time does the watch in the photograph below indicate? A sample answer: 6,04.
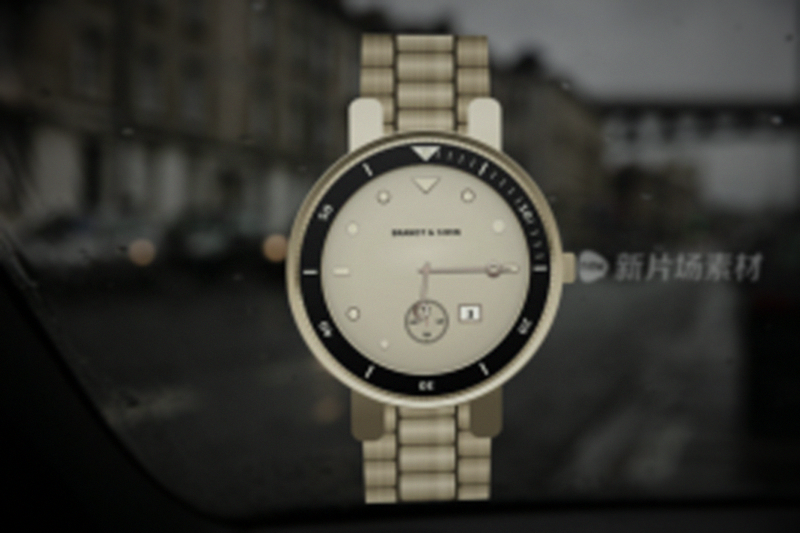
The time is 6,15
